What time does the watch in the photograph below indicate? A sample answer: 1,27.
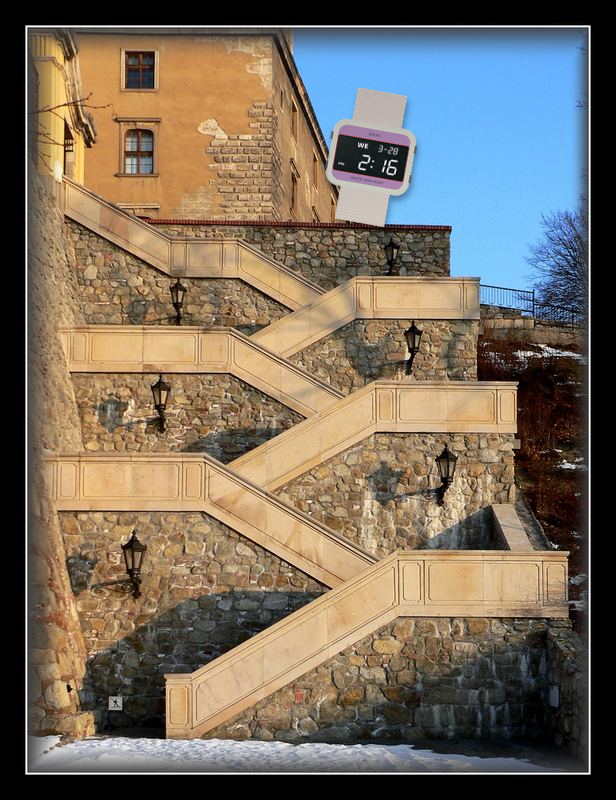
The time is 2,16
